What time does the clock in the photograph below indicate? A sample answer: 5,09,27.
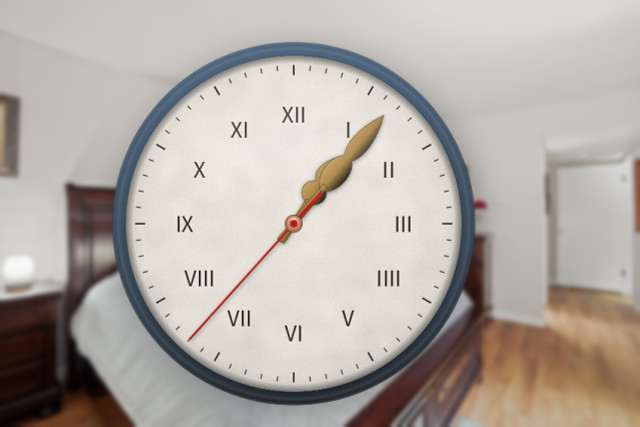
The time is 1,06,37
